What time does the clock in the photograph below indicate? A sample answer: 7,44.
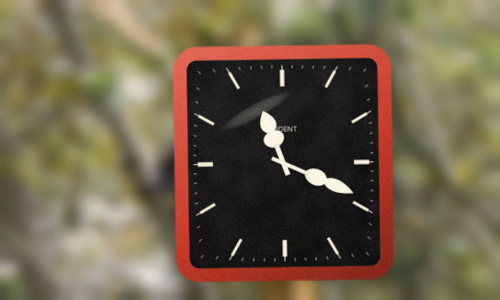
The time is 11,19
